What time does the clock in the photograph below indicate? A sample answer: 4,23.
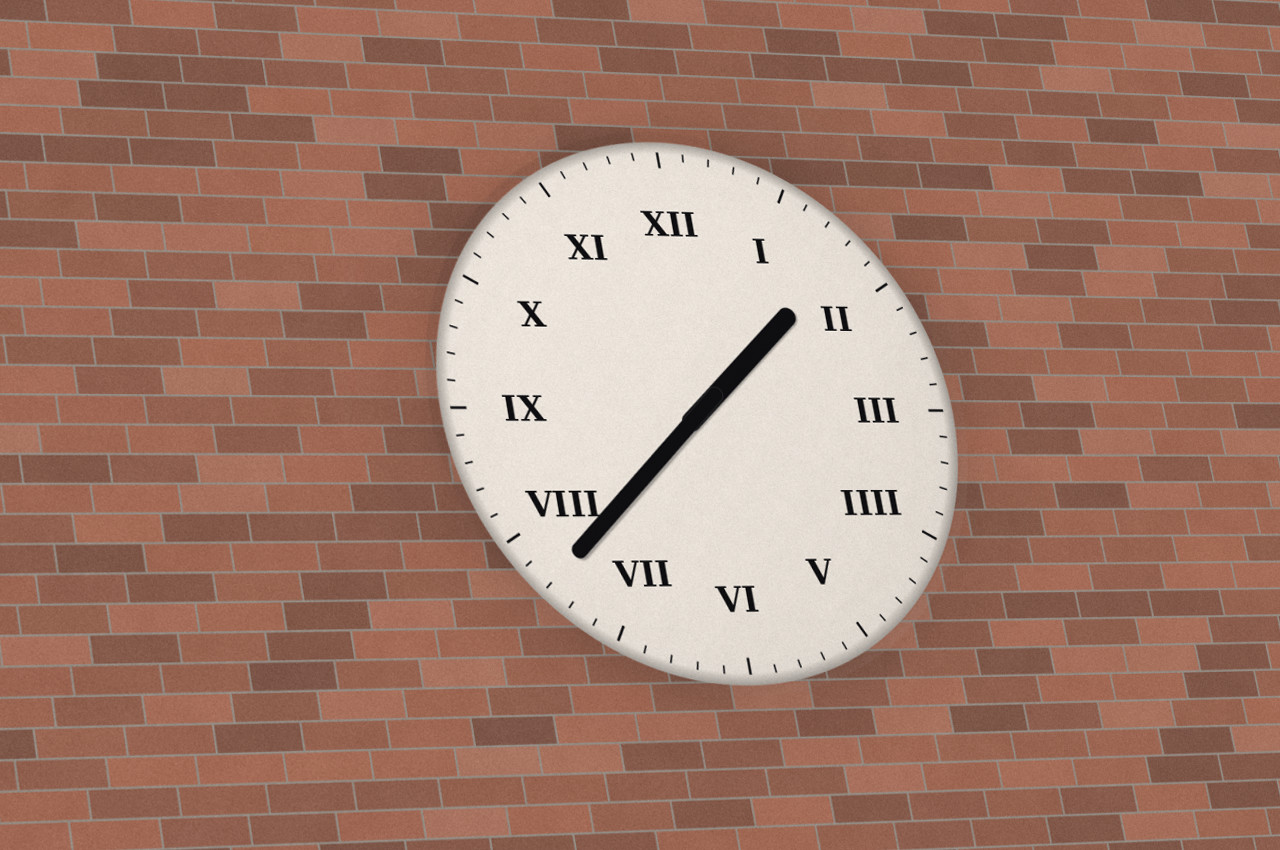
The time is 1,38
